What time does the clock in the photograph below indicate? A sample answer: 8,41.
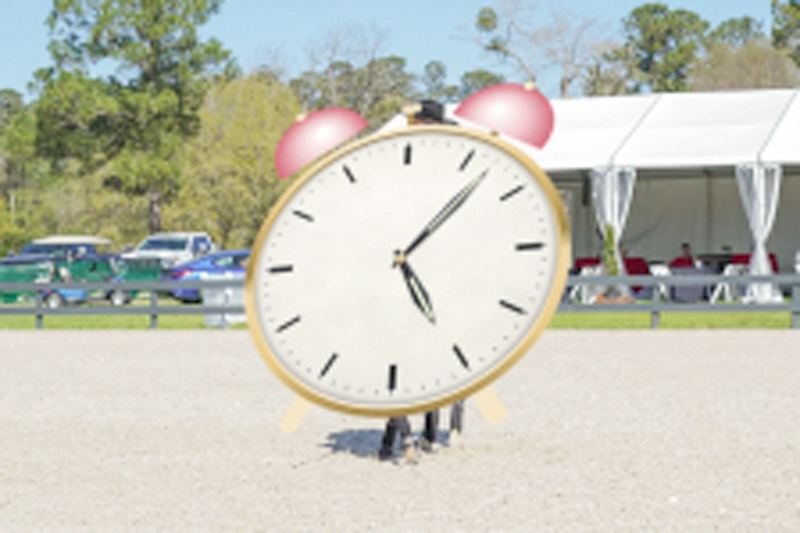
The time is 5,07
